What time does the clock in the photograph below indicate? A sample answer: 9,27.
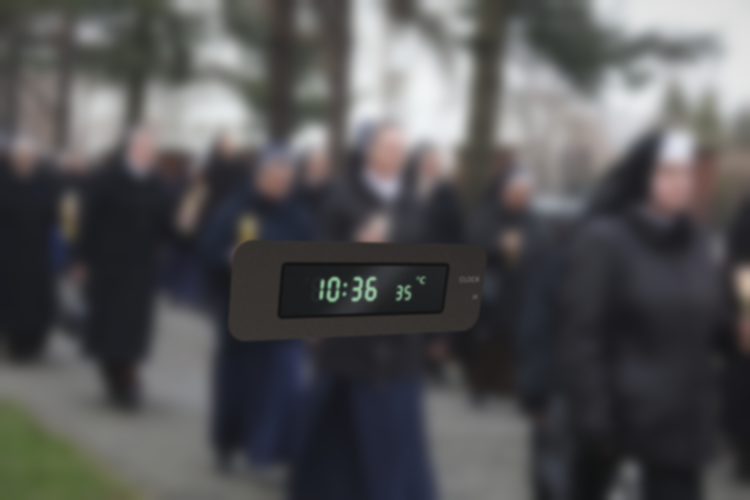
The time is 10,36
